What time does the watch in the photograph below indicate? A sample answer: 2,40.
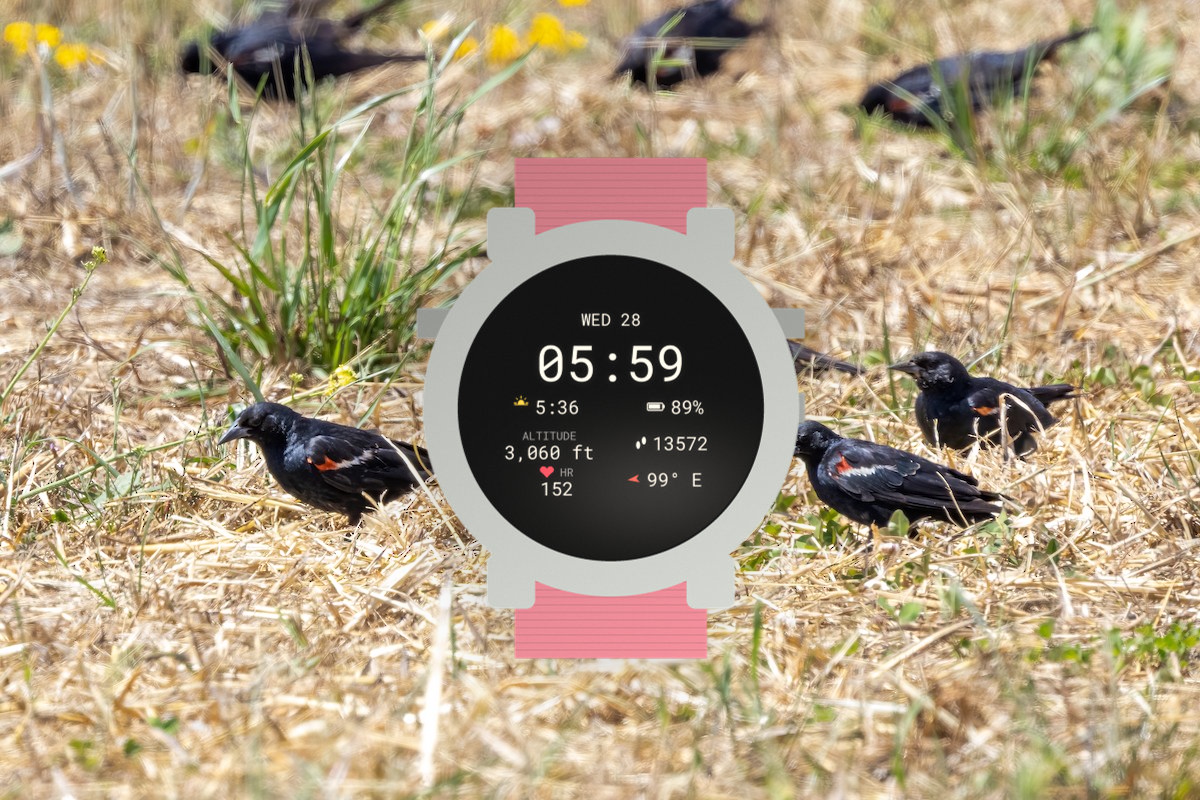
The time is 5,59
